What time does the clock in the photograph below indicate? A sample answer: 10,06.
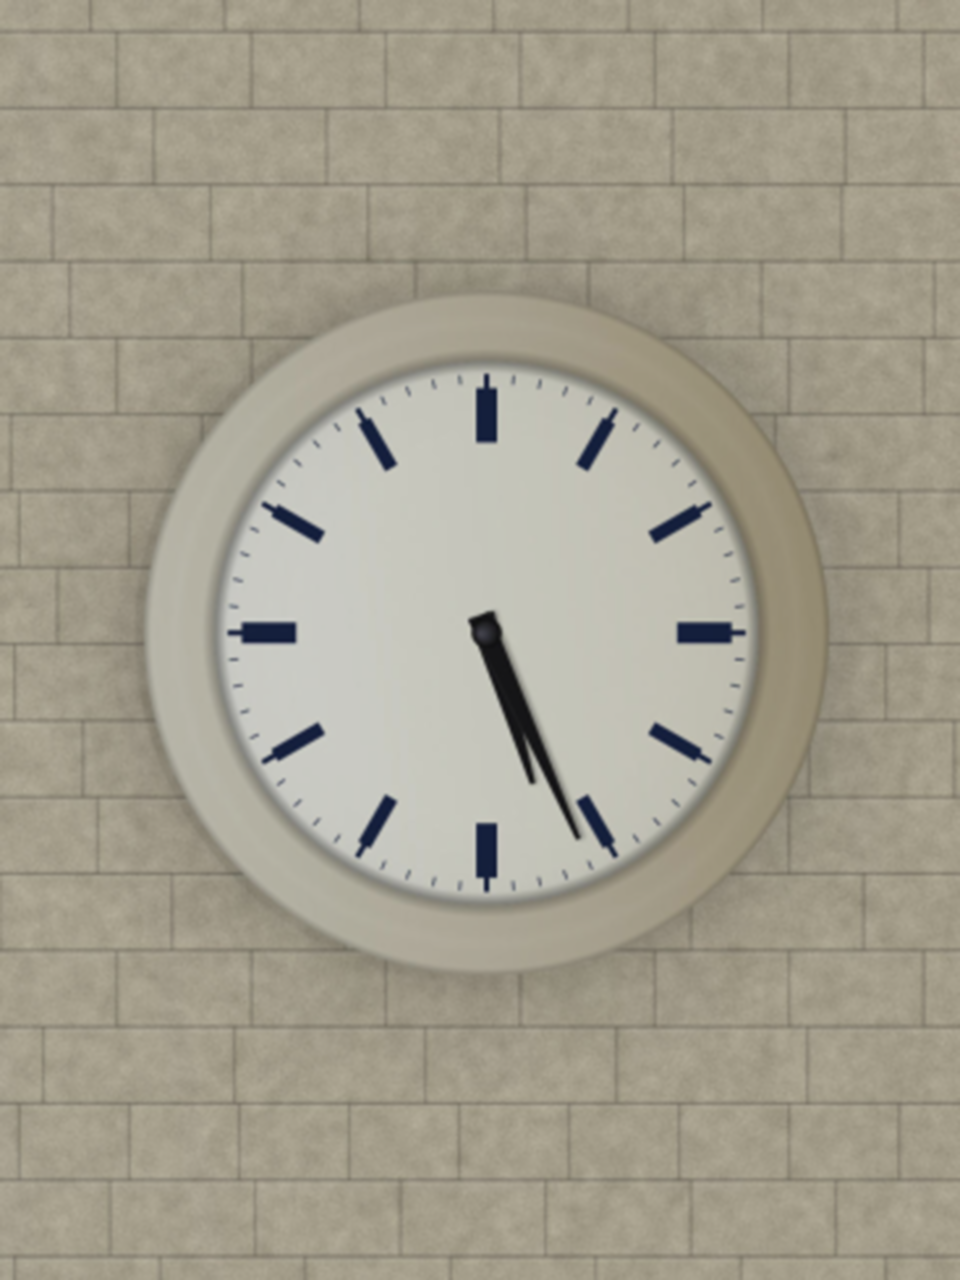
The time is 5,26
